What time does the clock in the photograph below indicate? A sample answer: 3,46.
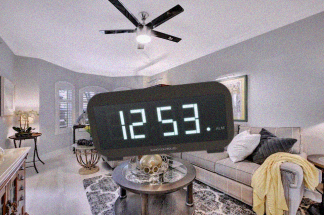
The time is 12,53
